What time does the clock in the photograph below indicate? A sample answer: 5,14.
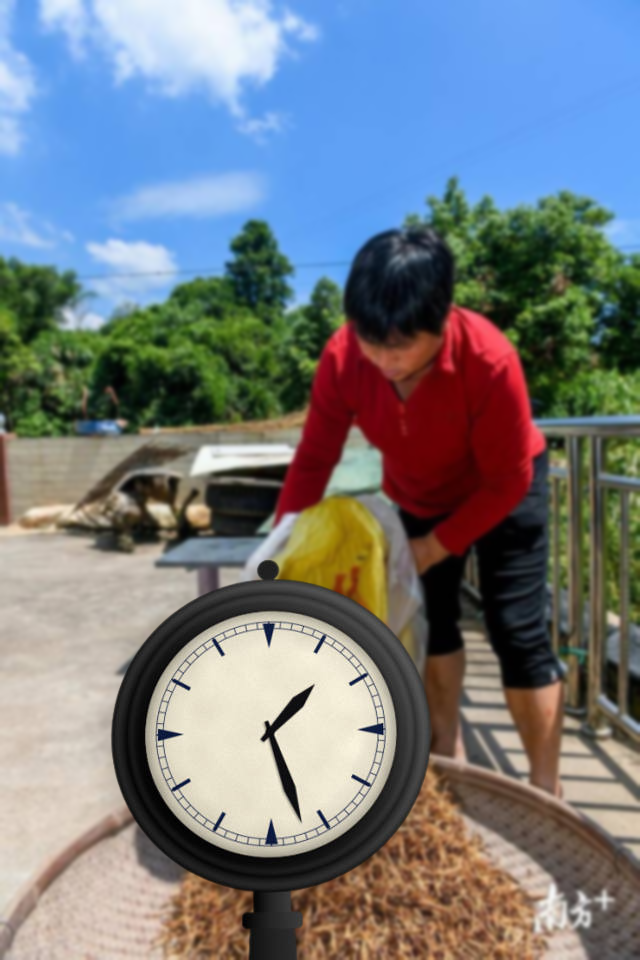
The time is 1,27
